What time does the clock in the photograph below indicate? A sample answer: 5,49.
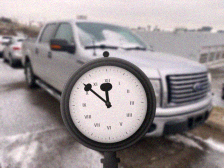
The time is 11,52
